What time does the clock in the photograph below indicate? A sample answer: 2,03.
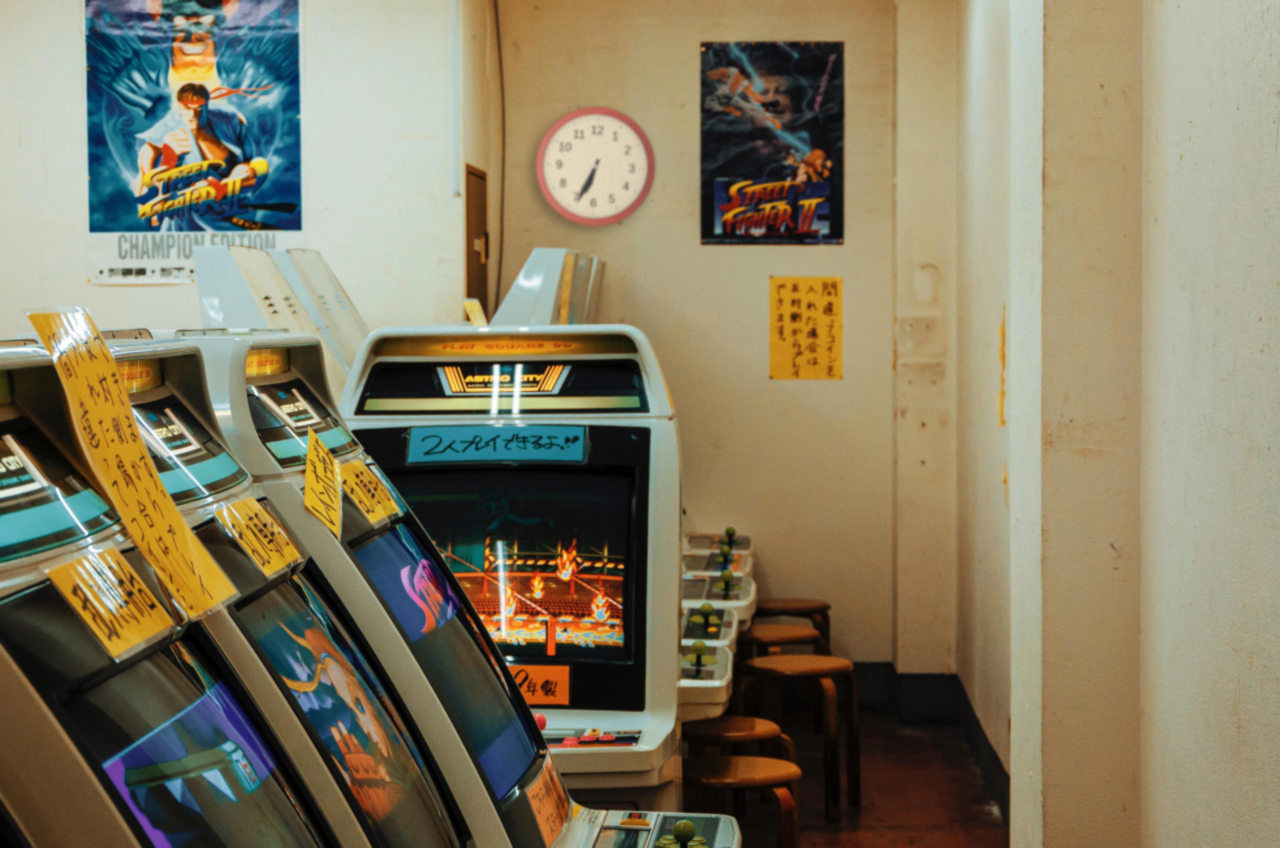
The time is 6,34
